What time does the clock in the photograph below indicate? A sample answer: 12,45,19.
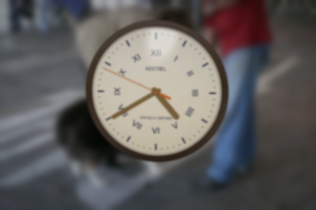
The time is 4,39,49
